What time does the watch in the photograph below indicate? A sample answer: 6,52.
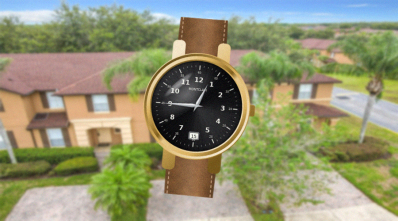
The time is 12,45
